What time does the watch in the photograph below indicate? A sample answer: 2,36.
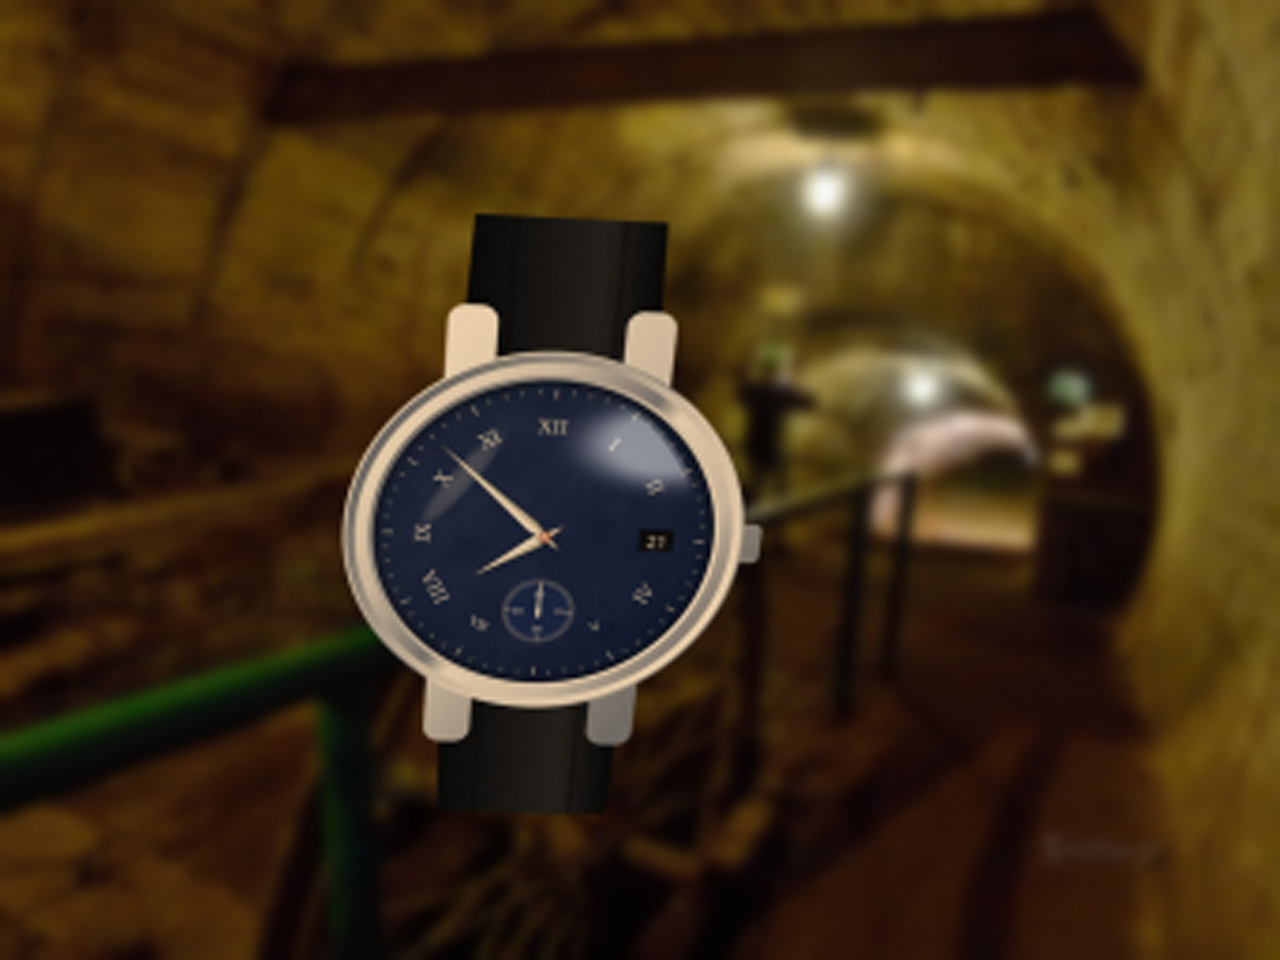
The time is 7,52
